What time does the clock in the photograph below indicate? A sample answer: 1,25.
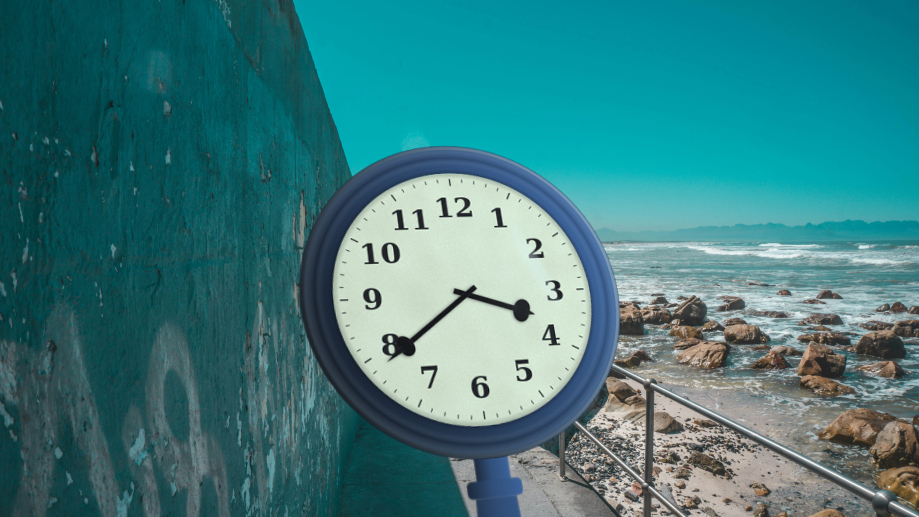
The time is 3,39
